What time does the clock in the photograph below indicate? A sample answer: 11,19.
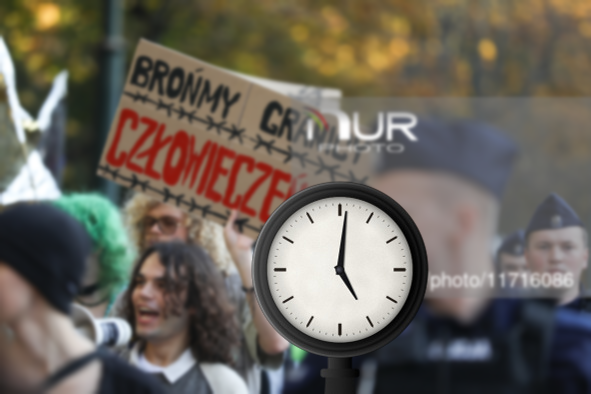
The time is 5,01
